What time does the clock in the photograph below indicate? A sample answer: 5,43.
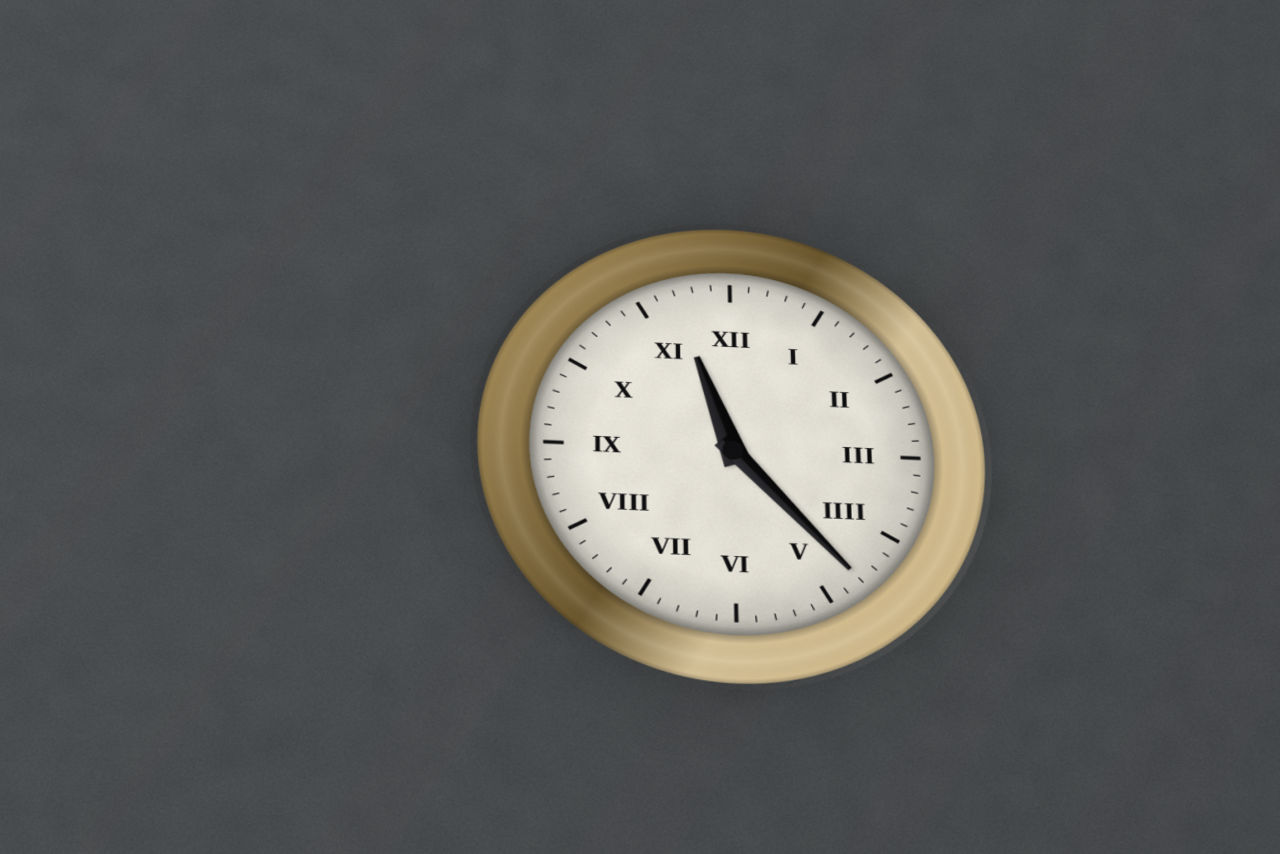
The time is 11,23
